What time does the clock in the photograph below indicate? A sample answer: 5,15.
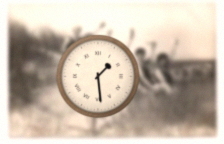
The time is 1,29
